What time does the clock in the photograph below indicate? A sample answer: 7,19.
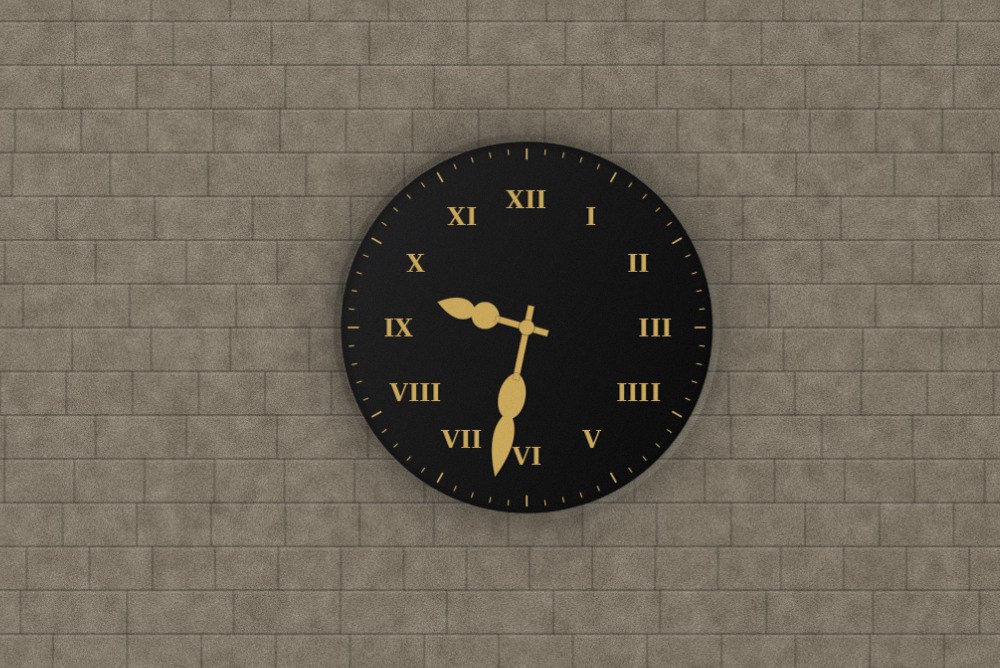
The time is 9,32
